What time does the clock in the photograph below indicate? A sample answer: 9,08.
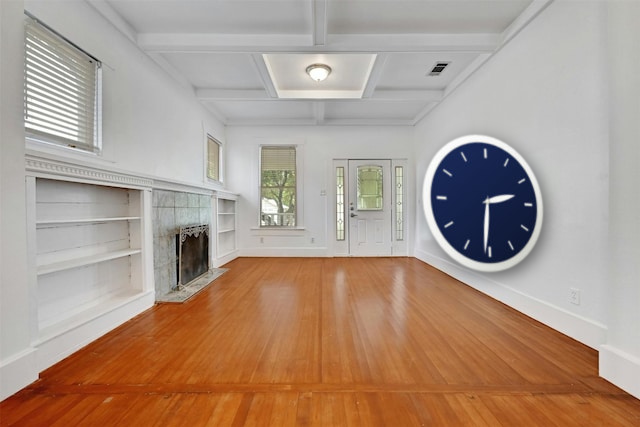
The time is 2,31
